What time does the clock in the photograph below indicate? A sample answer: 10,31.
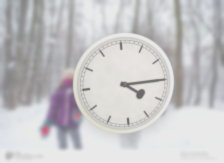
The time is 4,15
